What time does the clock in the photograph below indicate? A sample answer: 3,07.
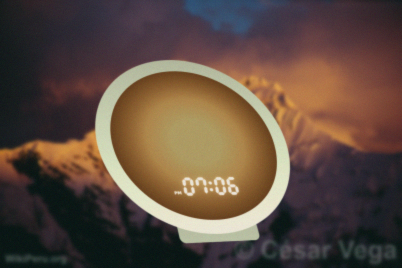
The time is 7,06
